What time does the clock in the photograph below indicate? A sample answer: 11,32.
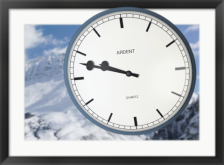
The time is 9,48
